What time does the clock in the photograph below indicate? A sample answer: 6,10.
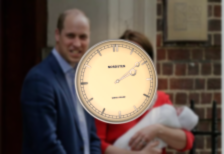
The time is 2,09
